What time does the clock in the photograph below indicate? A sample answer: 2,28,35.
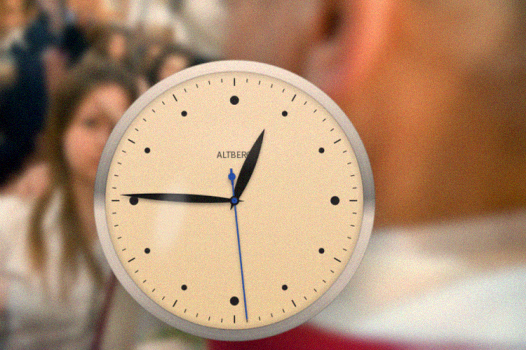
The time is 12,45,29
